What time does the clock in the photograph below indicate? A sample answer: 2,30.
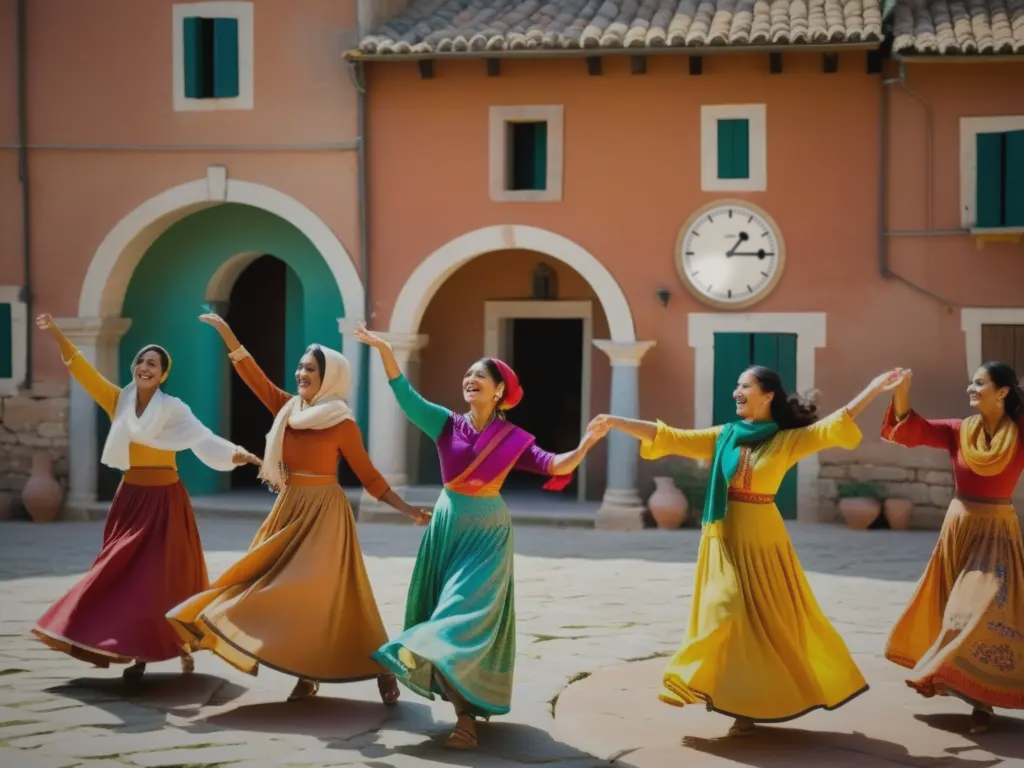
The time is 1,15
